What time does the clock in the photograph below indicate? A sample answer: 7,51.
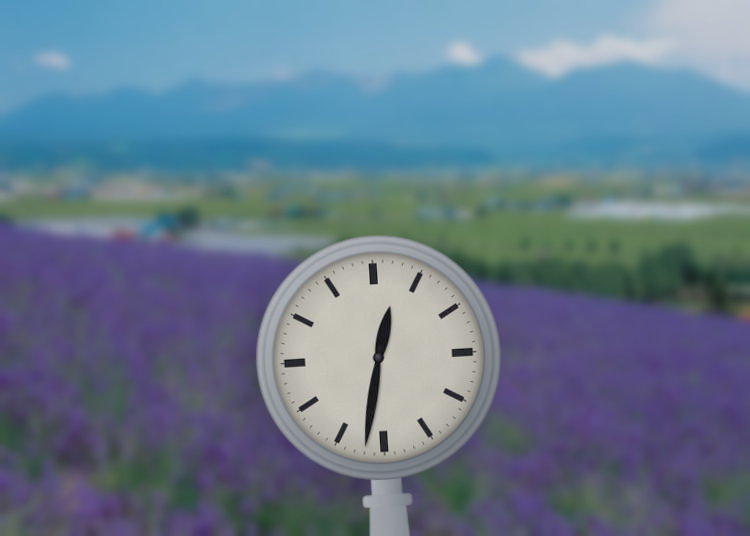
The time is 12,32
